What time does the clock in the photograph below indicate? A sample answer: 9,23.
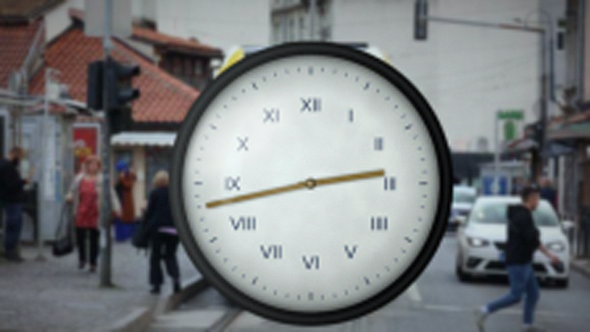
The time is 2,43
